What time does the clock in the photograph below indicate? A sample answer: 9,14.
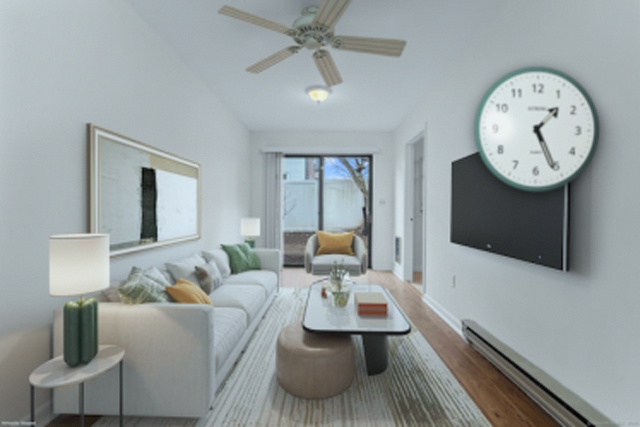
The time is 1,26
